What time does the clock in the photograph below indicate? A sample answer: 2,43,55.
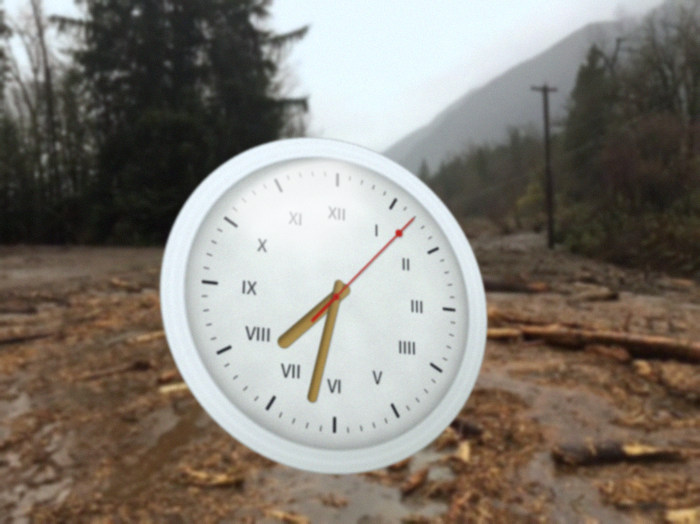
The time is 7,32,07
